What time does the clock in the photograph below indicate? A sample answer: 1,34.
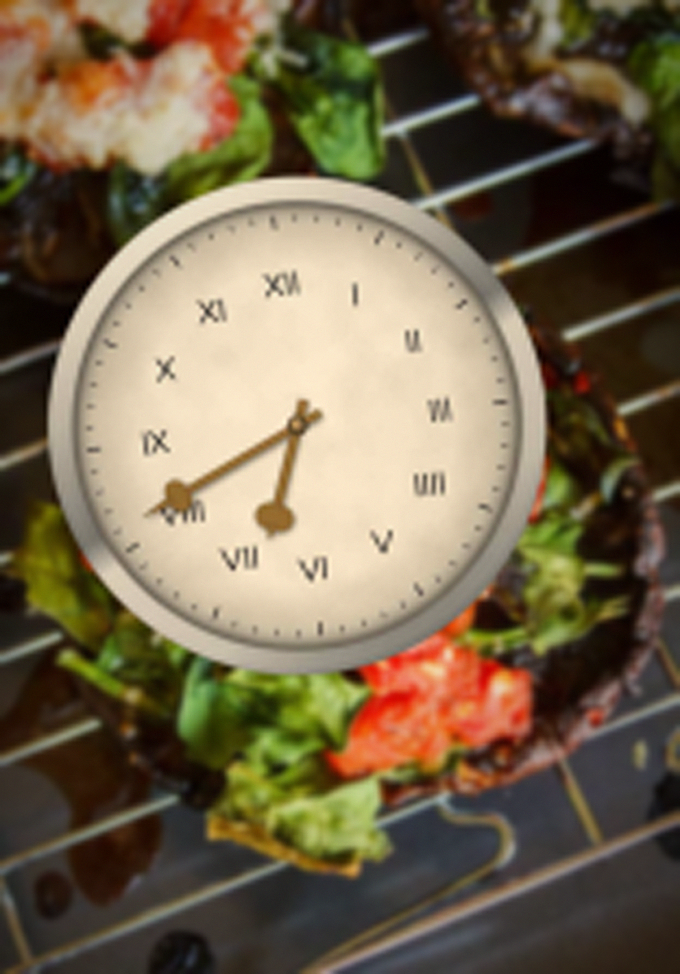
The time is 6,41
